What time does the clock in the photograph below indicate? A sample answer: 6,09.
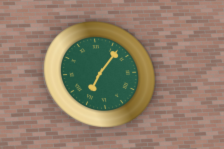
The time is 7,07
